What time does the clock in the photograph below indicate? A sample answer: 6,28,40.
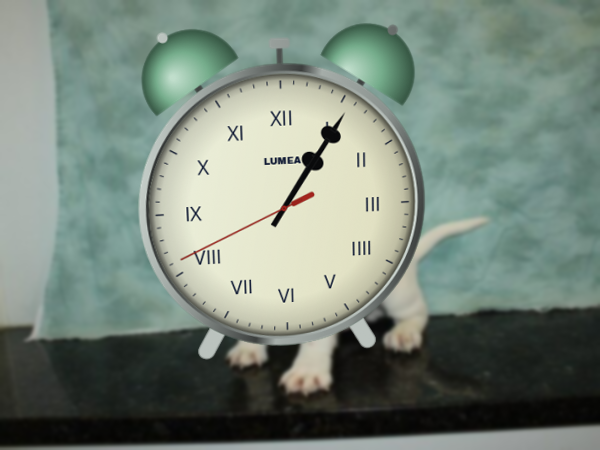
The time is 1,05,41
